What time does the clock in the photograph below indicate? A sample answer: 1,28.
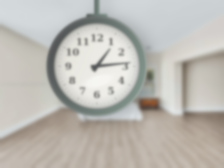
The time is 1,14
